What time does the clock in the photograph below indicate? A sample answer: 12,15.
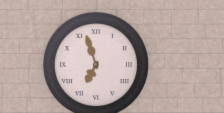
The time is 6,57
